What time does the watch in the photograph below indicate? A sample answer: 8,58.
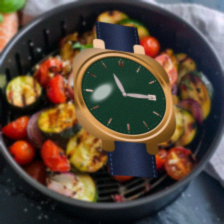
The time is 11,15
